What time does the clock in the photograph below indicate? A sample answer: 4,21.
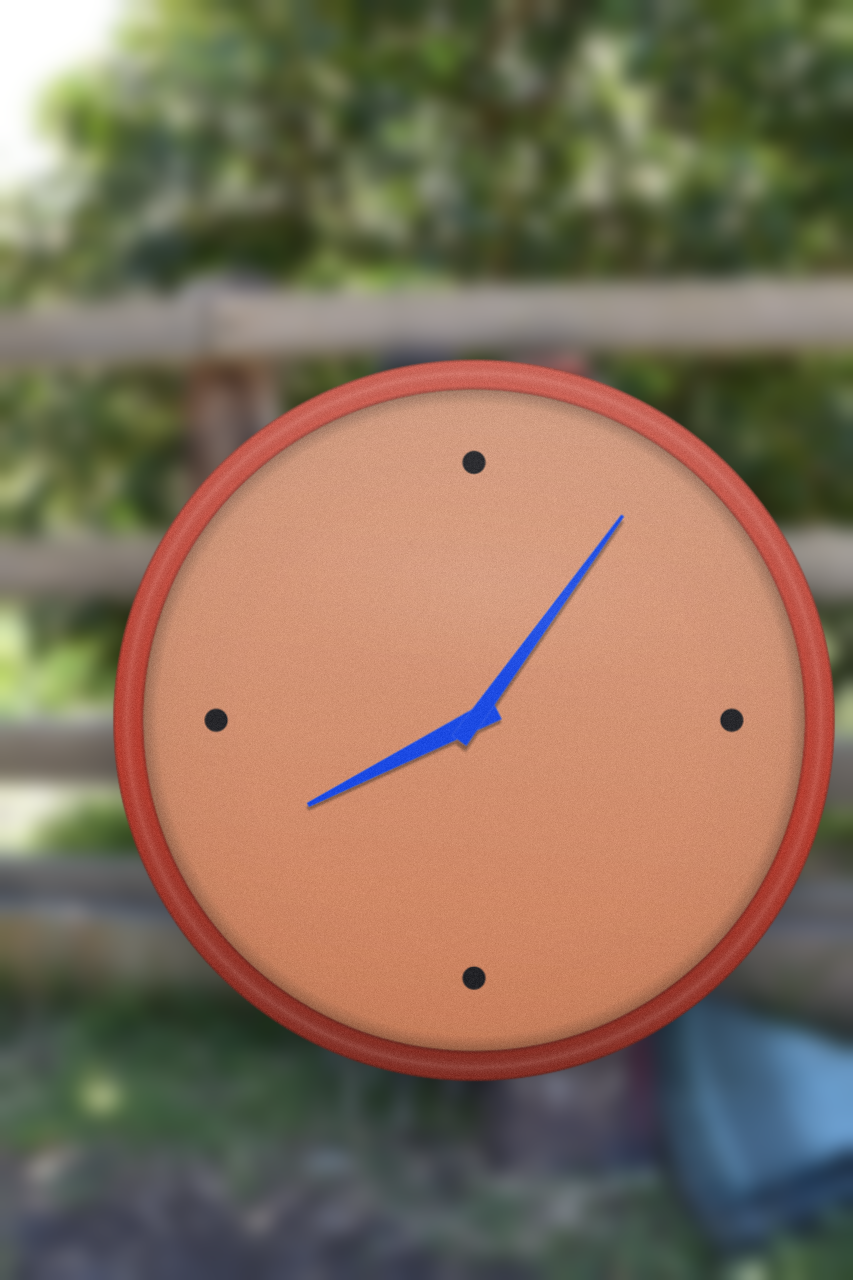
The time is 8,06
